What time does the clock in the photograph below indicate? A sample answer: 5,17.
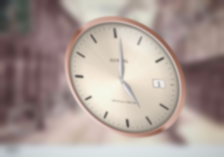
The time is 5,01
